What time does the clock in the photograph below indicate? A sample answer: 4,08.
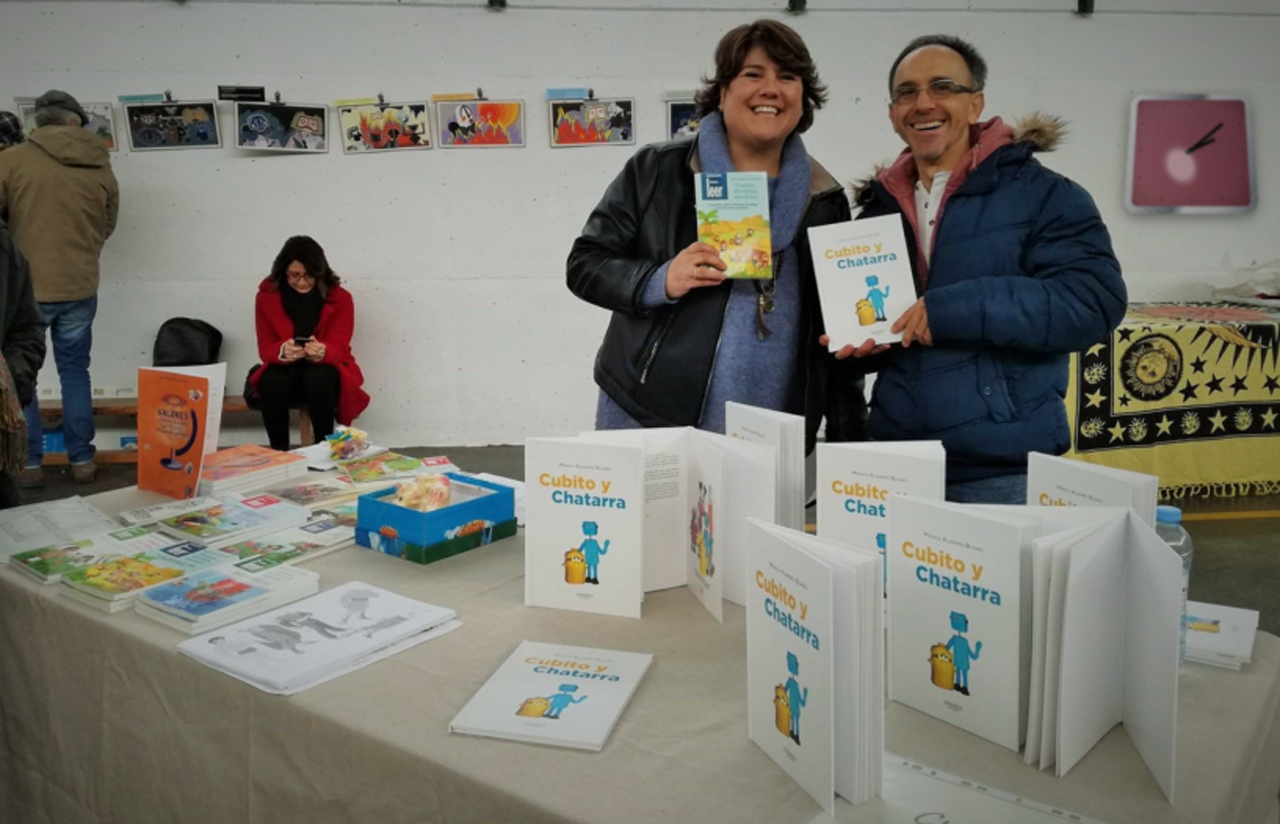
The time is 2,08
